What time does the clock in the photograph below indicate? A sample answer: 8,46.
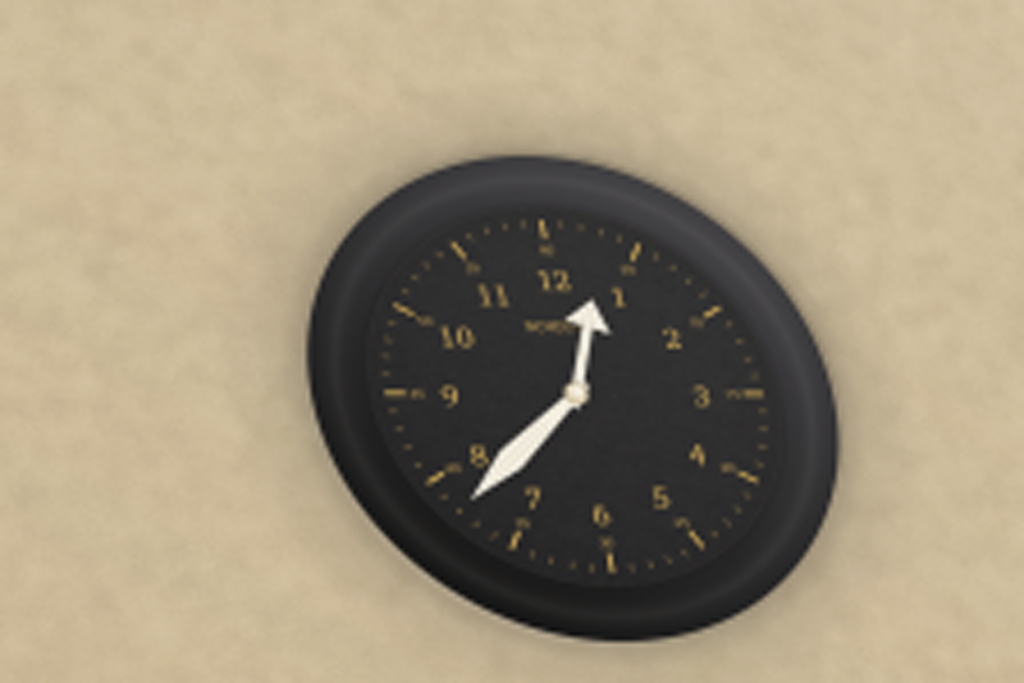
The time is 12,38
